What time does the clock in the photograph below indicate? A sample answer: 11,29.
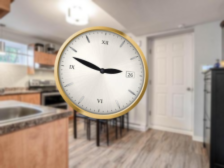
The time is 2,48
